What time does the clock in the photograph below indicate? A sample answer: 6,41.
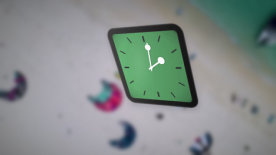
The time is 2,01
